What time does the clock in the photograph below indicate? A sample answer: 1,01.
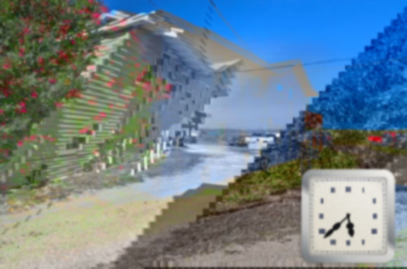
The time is 5,38
